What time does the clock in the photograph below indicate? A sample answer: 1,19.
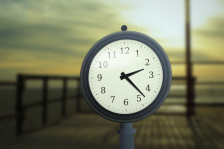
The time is 2,23
